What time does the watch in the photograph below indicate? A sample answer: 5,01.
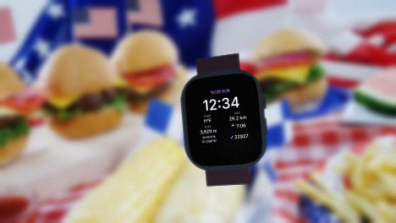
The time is 12,34
